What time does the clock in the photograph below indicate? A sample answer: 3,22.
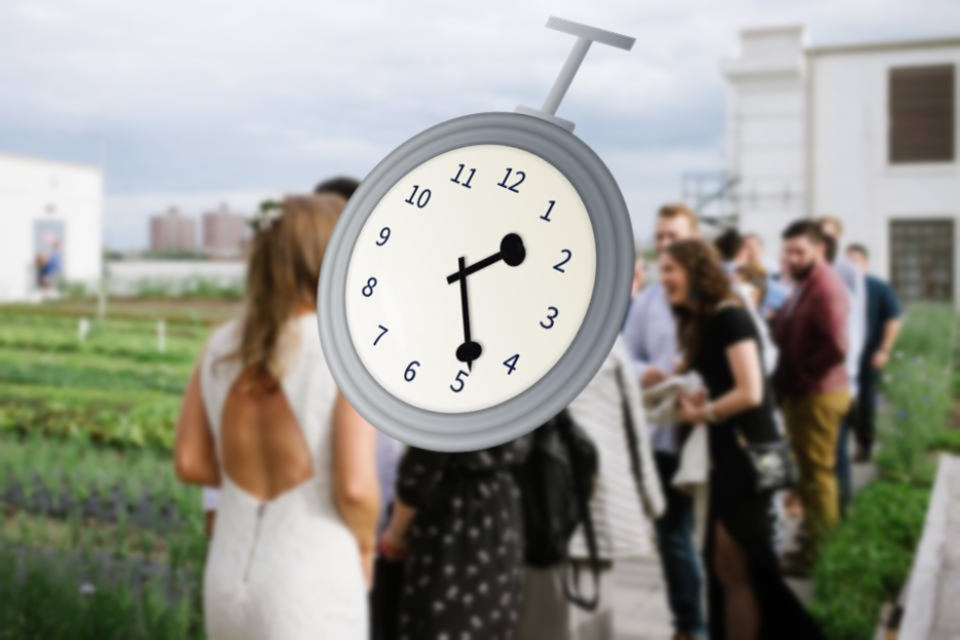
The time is 1,24
